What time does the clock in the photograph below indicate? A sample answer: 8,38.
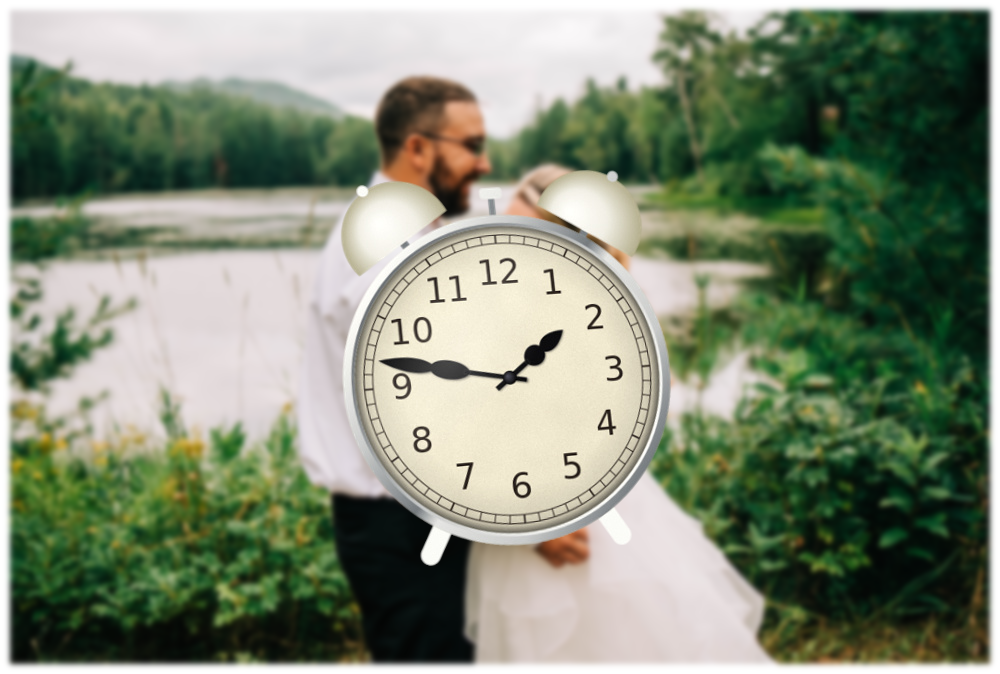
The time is 1,47
